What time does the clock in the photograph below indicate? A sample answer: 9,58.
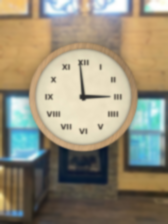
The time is 2,59
